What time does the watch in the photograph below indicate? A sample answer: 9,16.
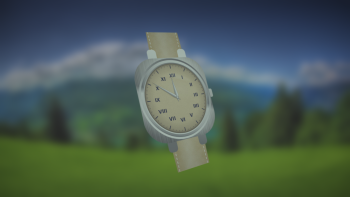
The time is 11,51
